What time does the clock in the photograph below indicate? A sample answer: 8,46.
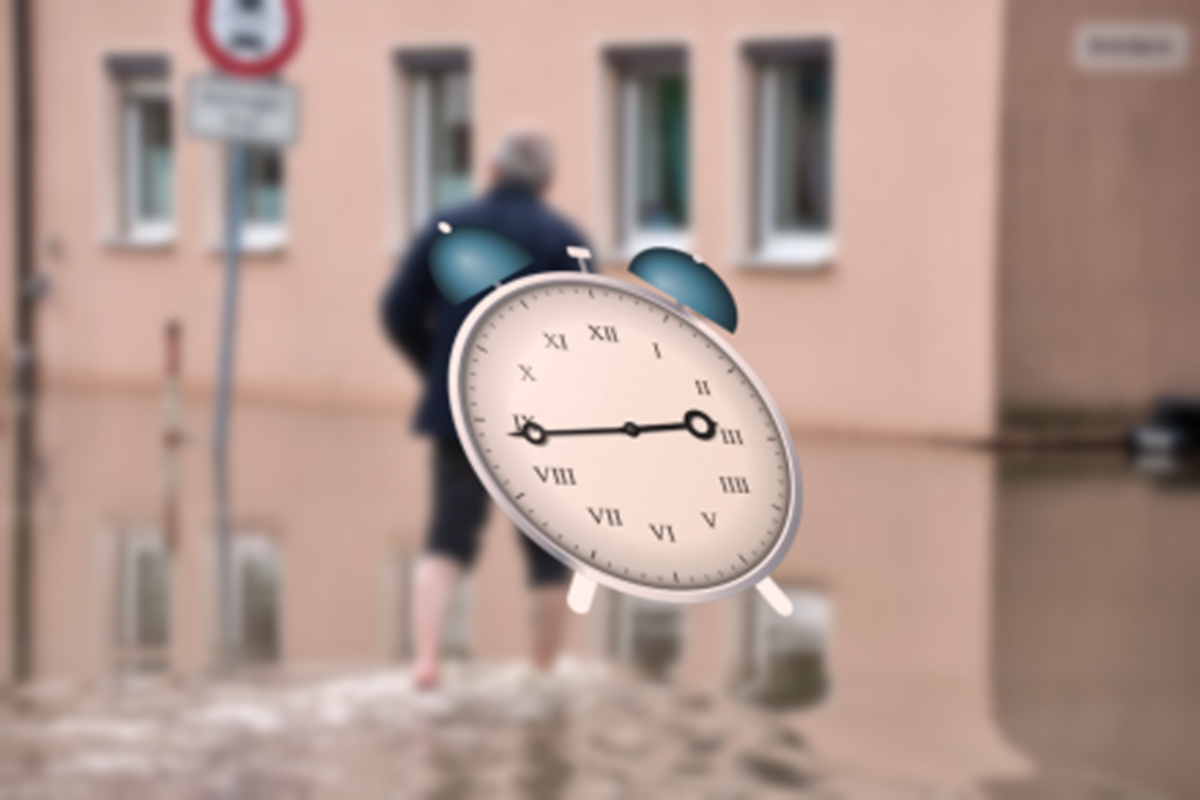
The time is 2,44
